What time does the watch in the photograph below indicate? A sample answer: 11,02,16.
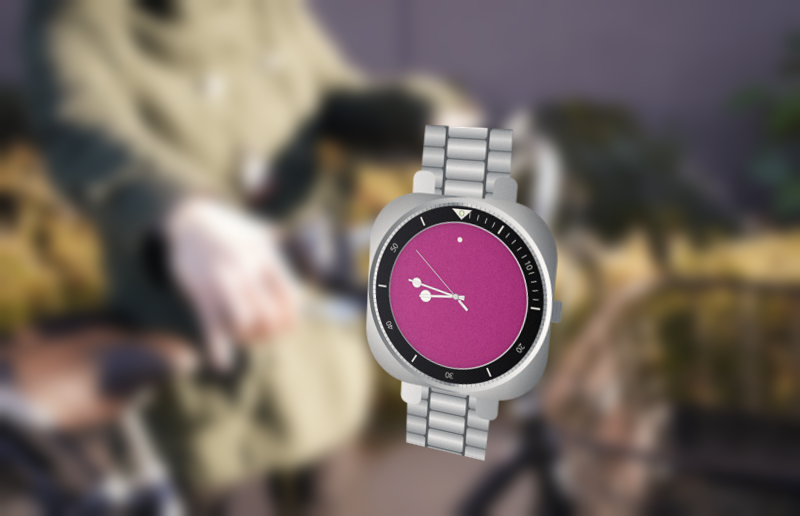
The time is 8,46,52
